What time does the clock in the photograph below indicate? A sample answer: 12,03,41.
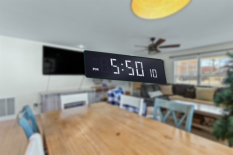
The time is 5,50,10
